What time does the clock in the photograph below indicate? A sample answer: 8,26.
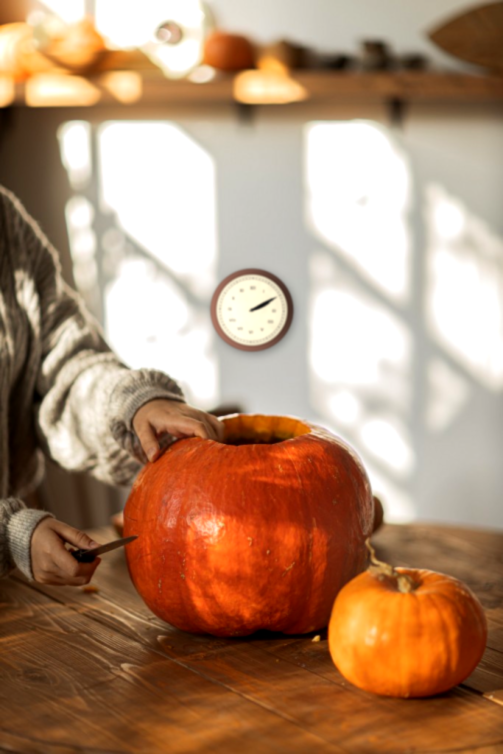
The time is 2,10
